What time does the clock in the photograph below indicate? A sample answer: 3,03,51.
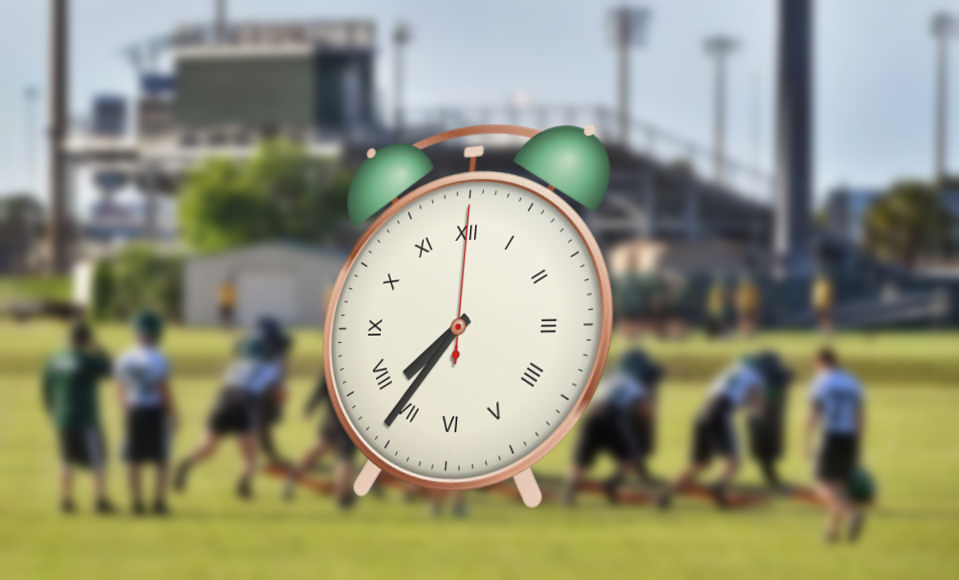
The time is 7,36,00
